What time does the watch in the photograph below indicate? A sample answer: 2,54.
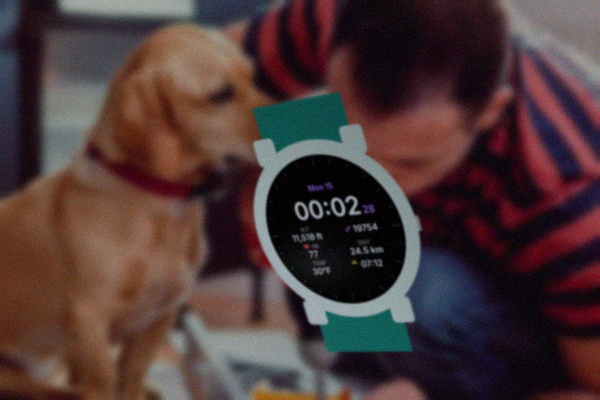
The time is 0,02
